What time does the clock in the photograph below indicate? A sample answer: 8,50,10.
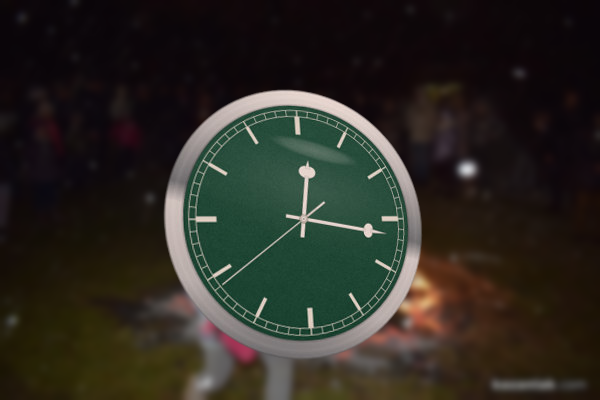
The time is 12,16,39
